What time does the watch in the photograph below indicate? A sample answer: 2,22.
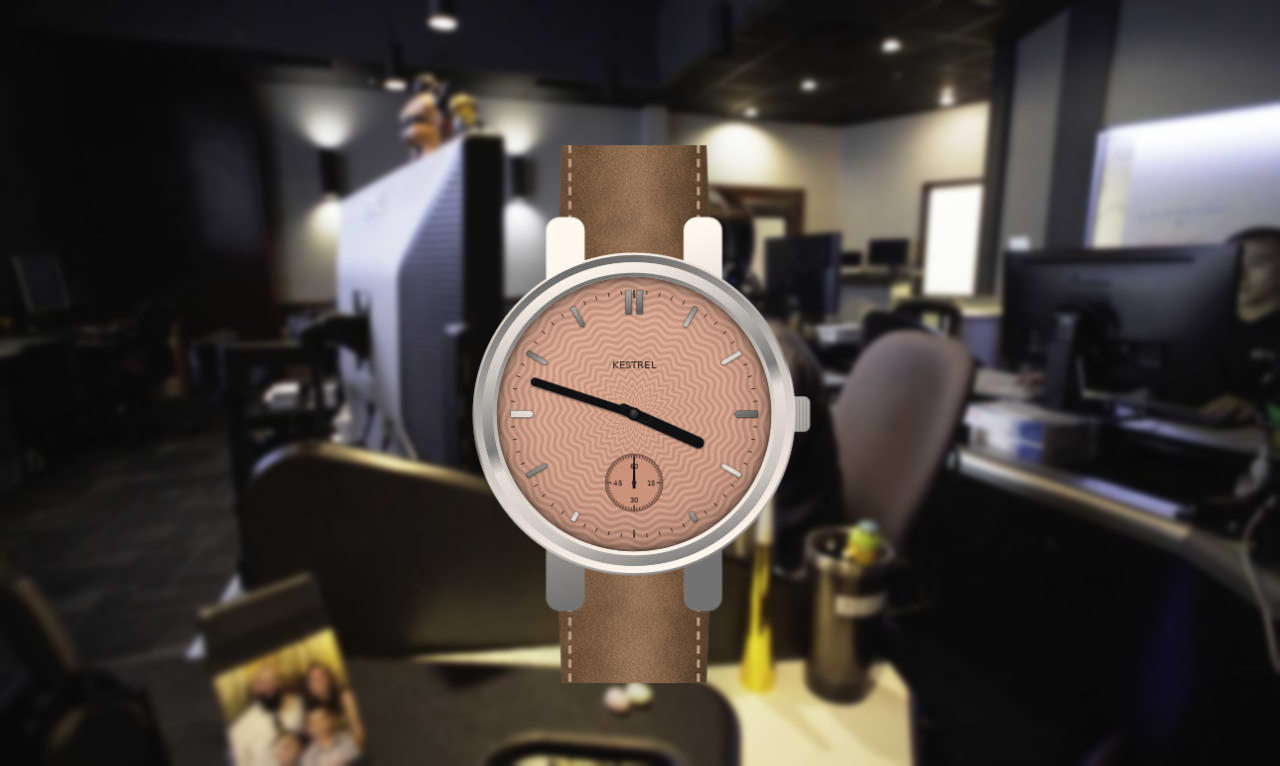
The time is 3,48
